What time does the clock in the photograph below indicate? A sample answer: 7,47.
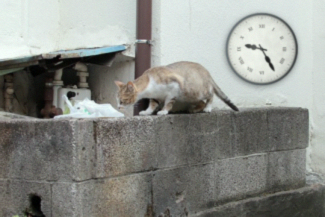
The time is 9,25
